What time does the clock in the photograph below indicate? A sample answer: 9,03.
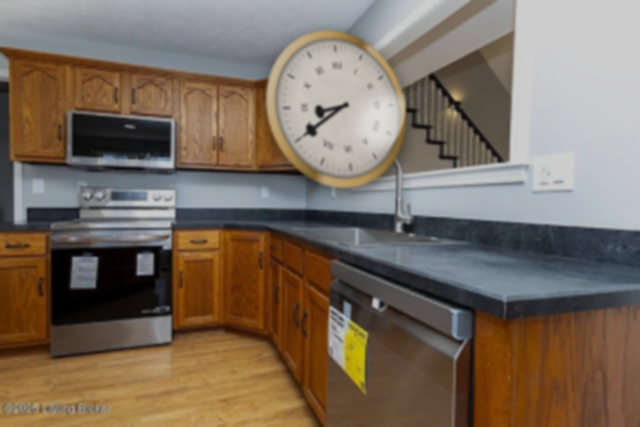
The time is 8,40
